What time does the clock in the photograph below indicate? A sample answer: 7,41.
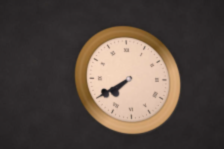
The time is 7,40
